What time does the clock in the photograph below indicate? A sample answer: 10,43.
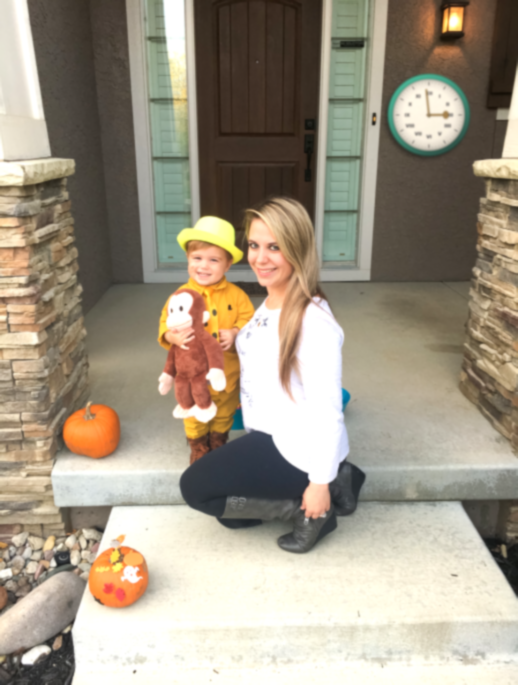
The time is 2,59
